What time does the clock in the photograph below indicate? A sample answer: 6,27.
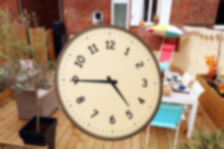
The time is 4,45
